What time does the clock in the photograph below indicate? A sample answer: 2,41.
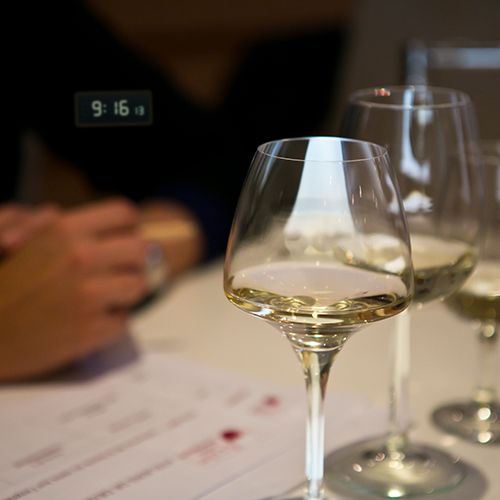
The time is 9,16
